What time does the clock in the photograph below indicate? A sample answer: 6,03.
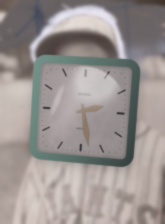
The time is 2,28
